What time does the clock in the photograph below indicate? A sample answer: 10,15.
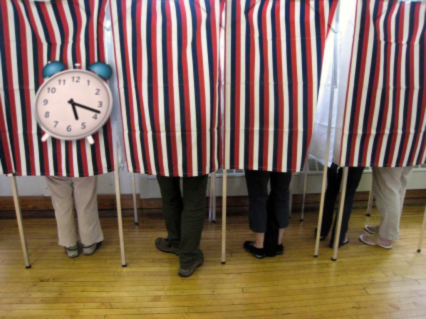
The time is 5,18
